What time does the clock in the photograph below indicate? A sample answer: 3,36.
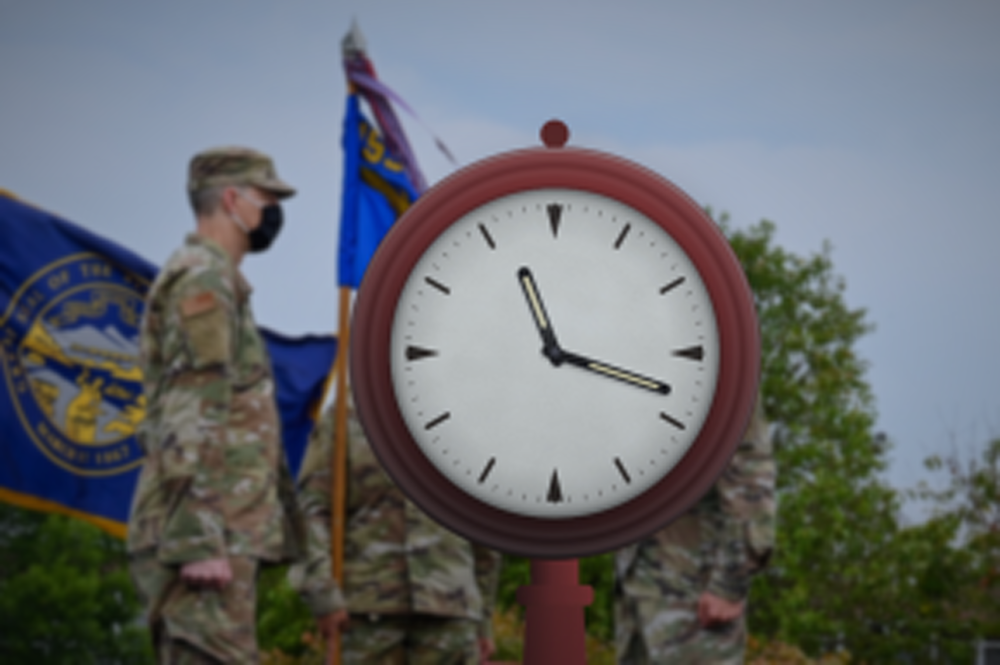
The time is 11,18
